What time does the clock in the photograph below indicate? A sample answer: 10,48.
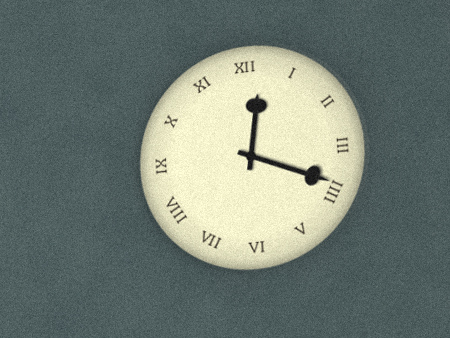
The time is 12,19
